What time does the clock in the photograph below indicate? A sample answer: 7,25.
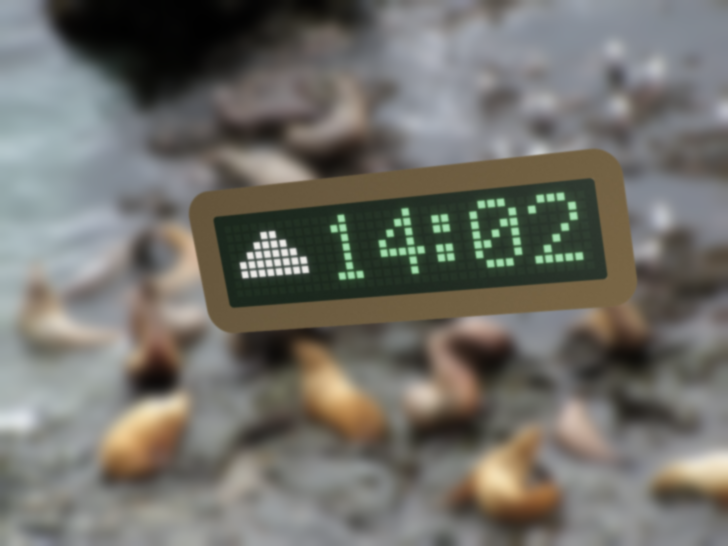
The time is 14,02
